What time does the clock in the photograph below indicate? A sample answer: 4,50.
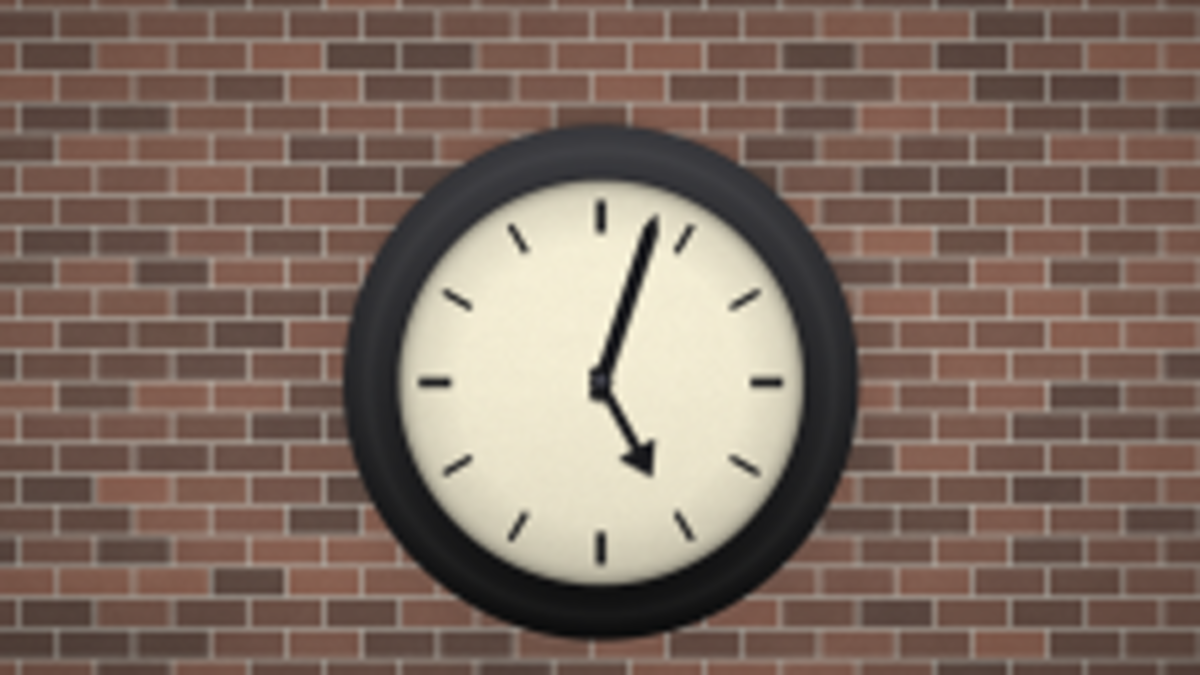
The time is 5,03
